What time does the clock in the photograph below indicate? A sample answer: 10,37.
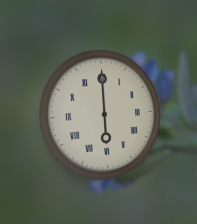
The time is 6,00
